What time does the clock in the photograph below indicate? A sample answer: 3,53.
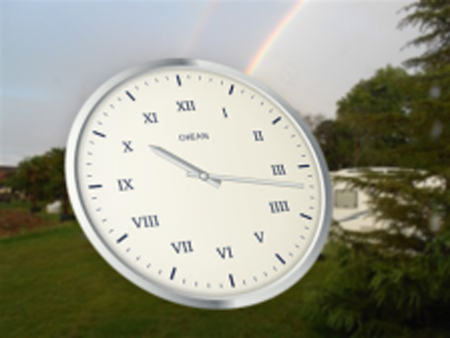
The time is 10,17
